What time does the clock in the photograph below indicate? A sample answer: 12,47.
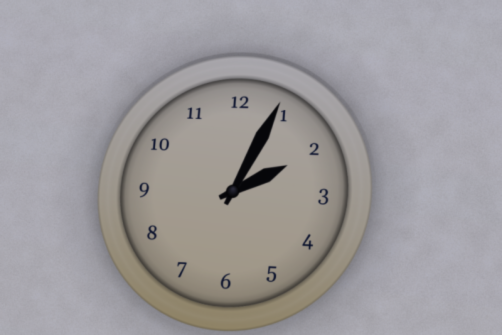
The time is 2,04
